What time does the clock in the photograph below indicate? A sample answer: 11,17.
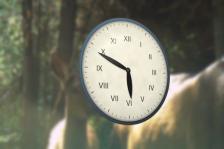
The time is 5,49
